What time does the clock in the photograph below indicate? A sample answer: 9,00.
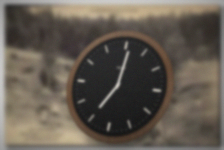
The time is 7,01
